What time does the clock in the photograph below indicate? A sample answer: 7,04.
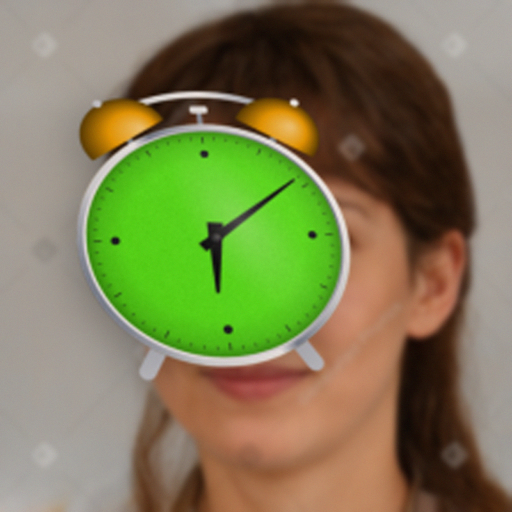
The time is 6,09
